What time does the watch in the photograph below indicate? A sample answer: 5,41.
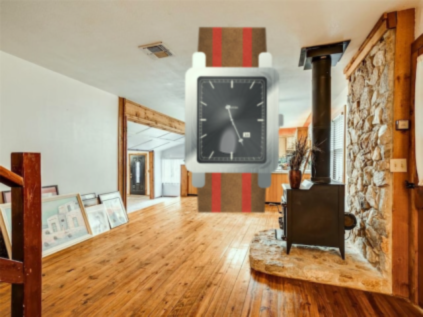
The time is 11,26
